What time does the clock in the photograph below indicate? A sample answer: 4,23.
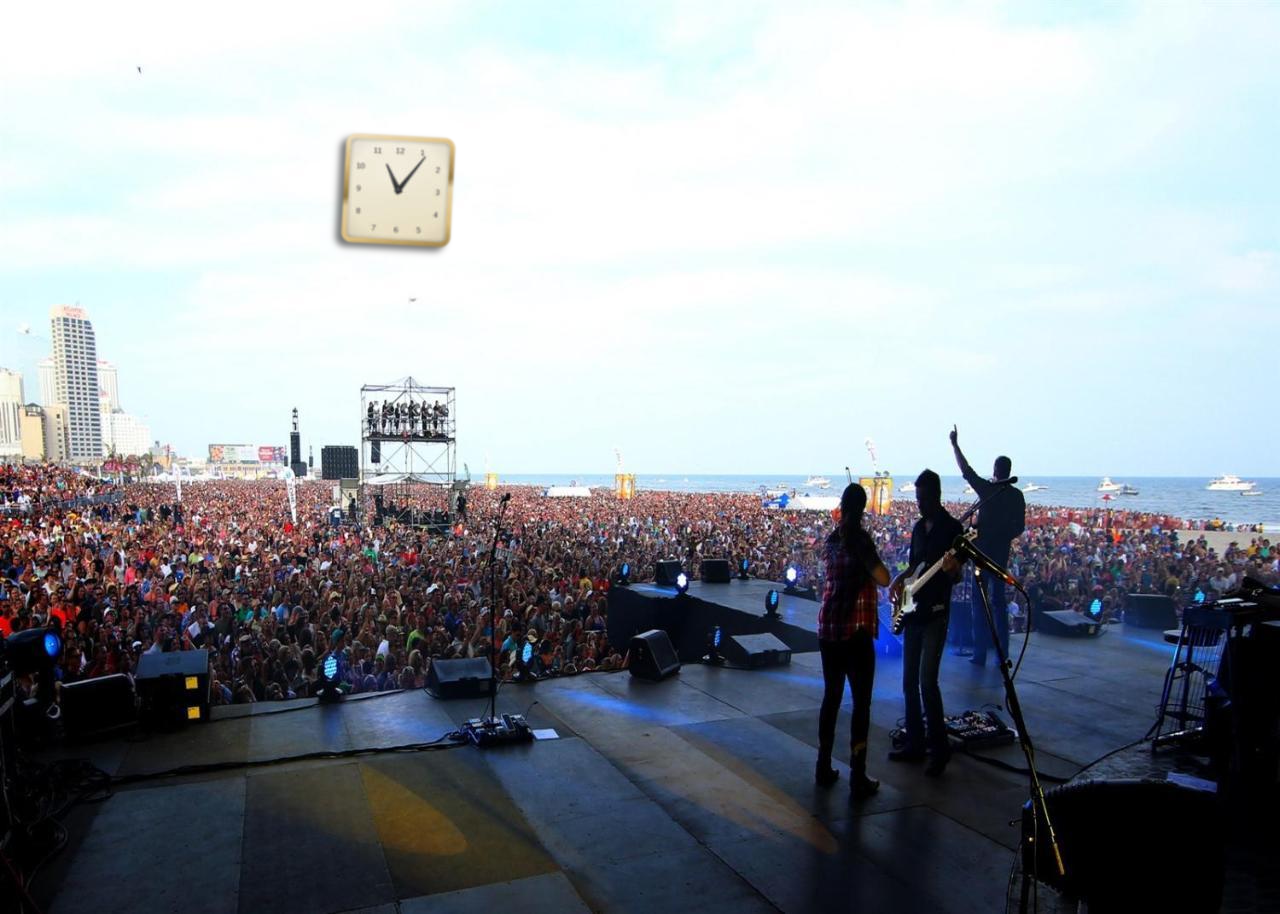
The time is 11,06
